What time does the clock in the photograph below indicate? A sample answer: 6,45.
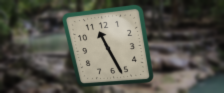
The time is 11,27
